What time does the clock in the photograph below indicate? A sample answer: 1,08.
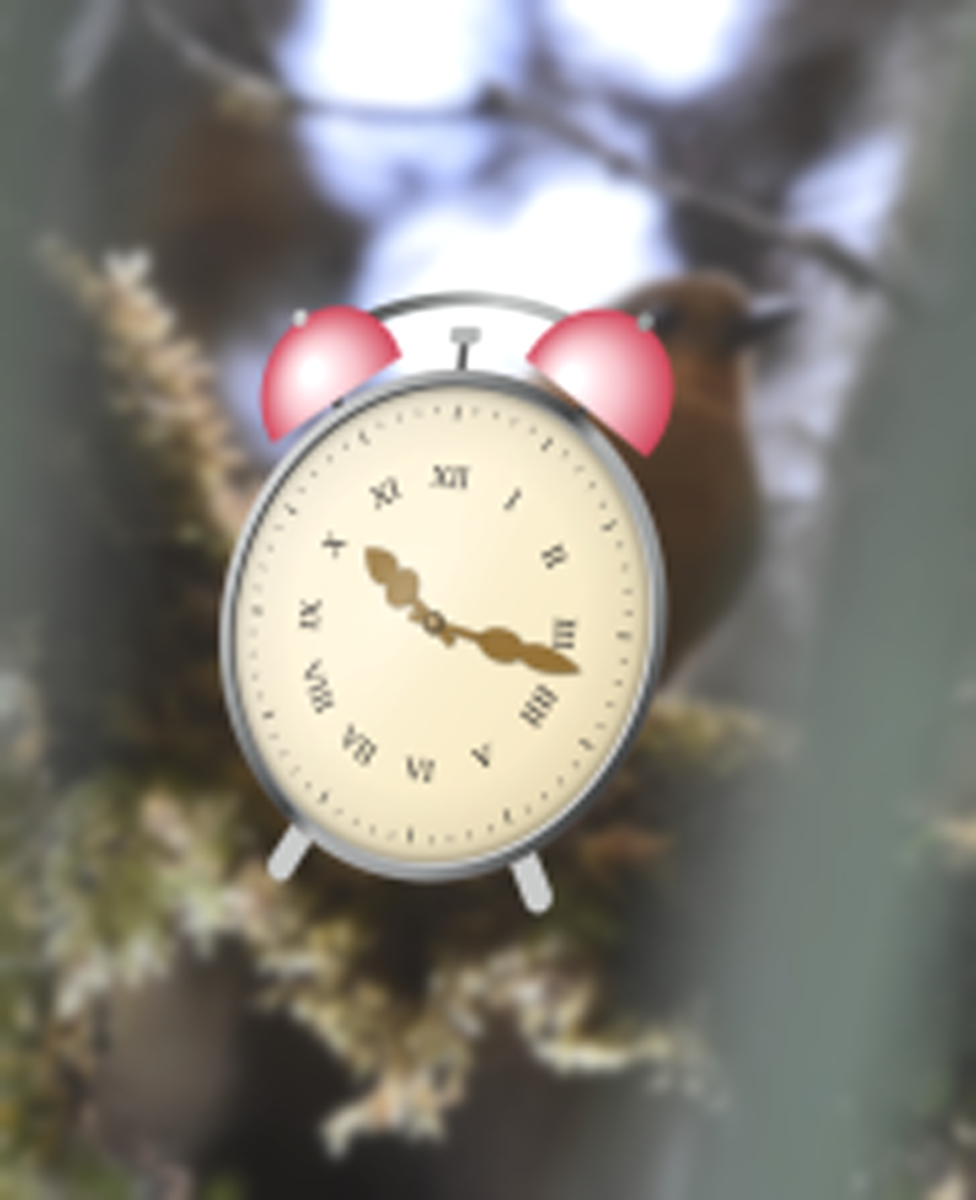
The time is 10,17
